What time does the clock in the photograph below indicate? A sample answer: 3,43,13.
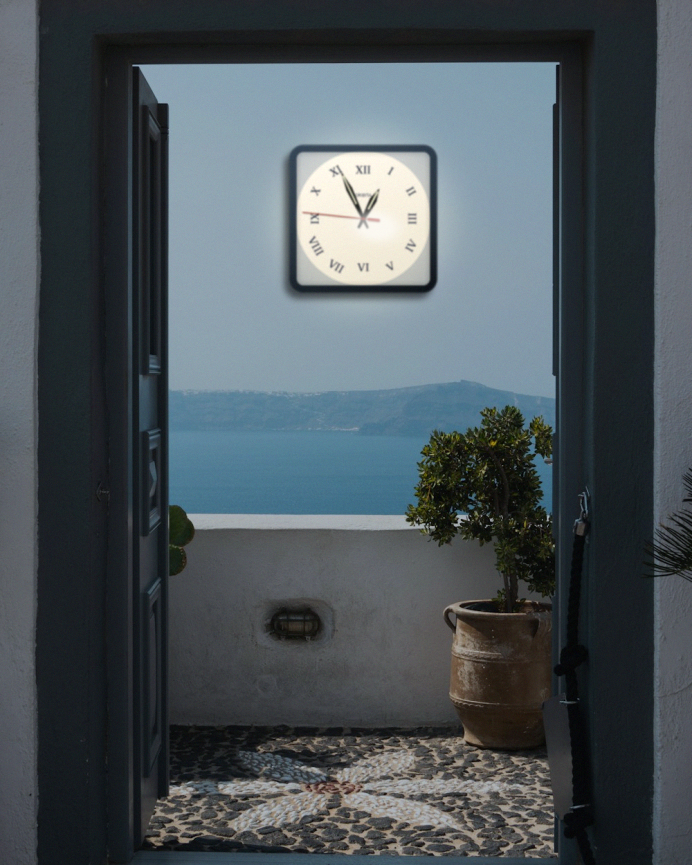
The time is 12,55,46
